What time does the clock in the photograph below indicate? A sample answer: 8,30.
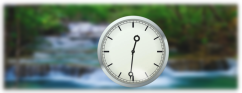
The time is 12,31
